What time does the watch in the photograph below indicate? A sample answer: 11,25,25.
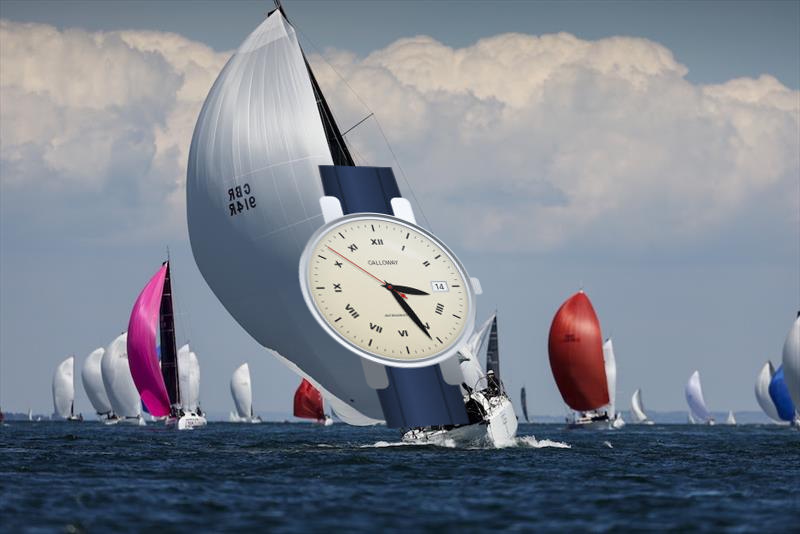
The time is 3,25,52
